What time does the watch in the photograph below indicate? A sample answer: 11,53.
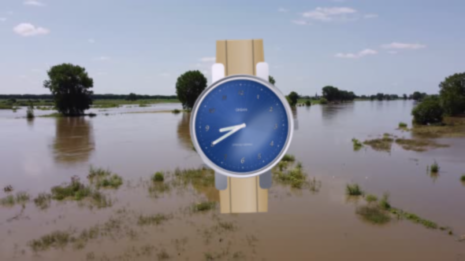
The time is 8,40
